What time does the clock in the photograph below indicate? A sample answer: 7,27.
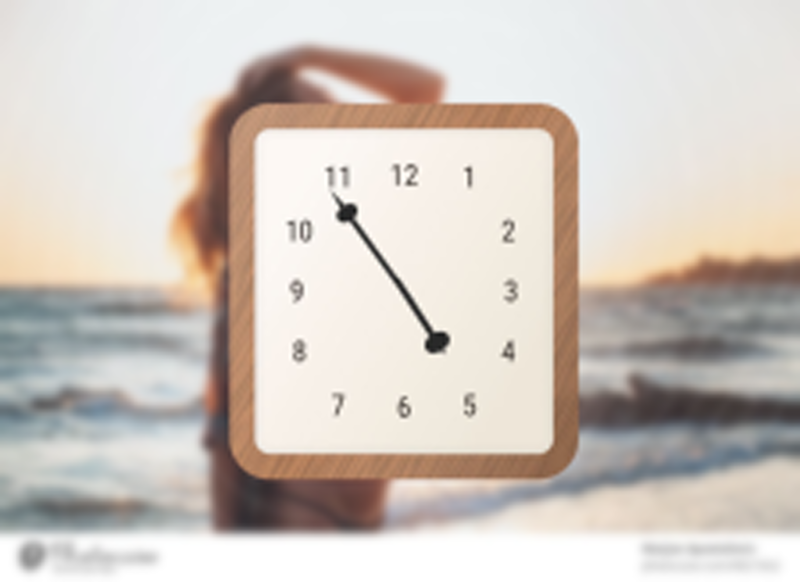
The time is 4,54
